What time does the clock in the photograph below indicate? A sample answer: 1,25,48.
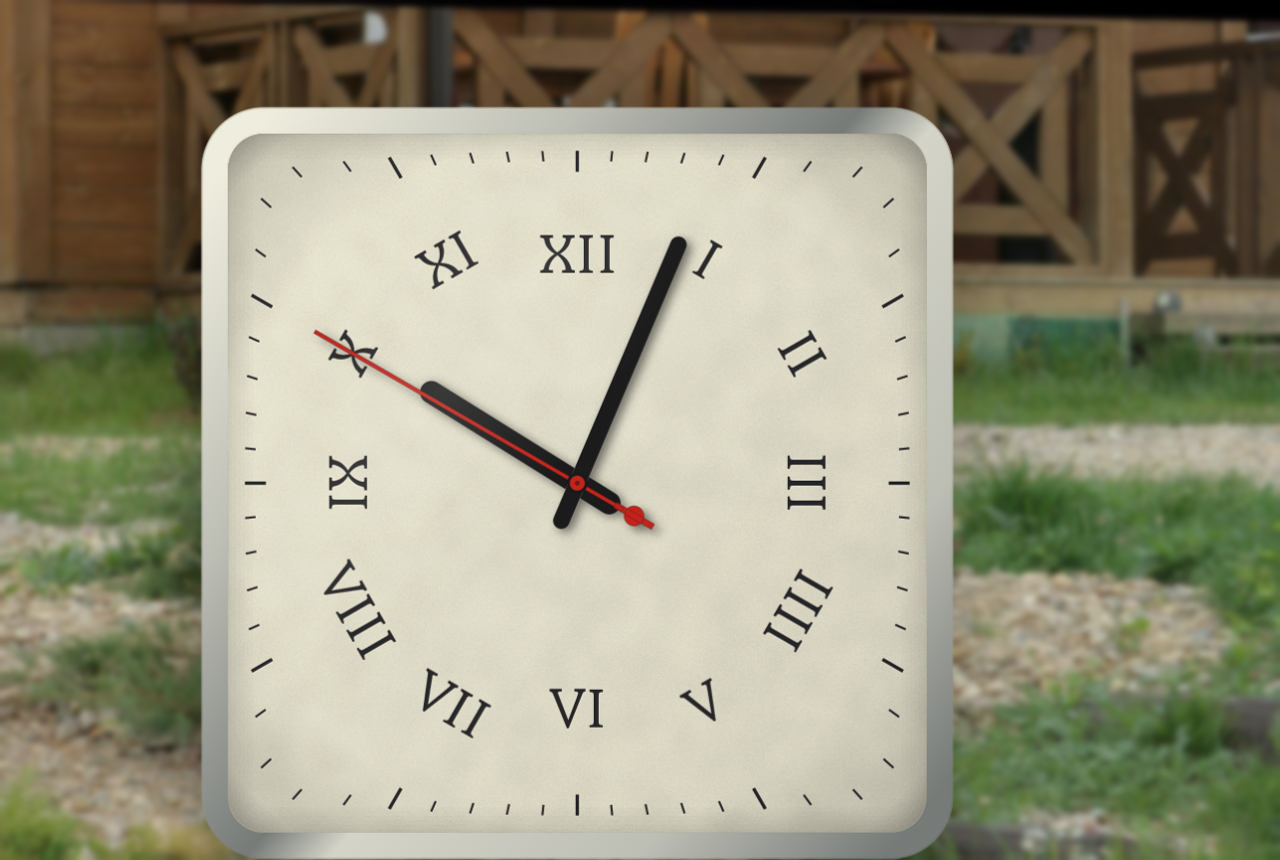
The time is 10,03,50
